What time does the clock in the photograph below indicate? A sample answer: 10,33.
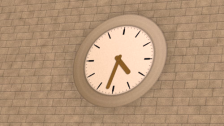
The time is 4,32
